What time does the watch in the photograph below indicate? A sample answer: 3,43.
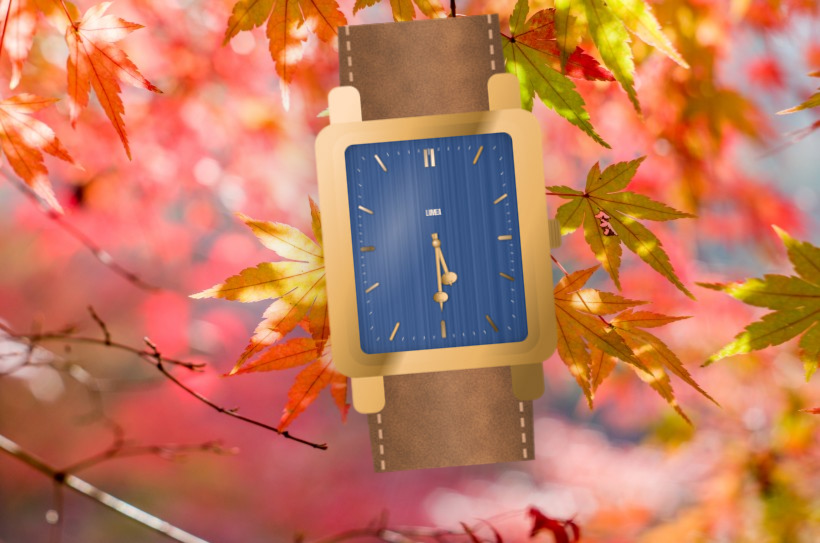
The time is 5,30
